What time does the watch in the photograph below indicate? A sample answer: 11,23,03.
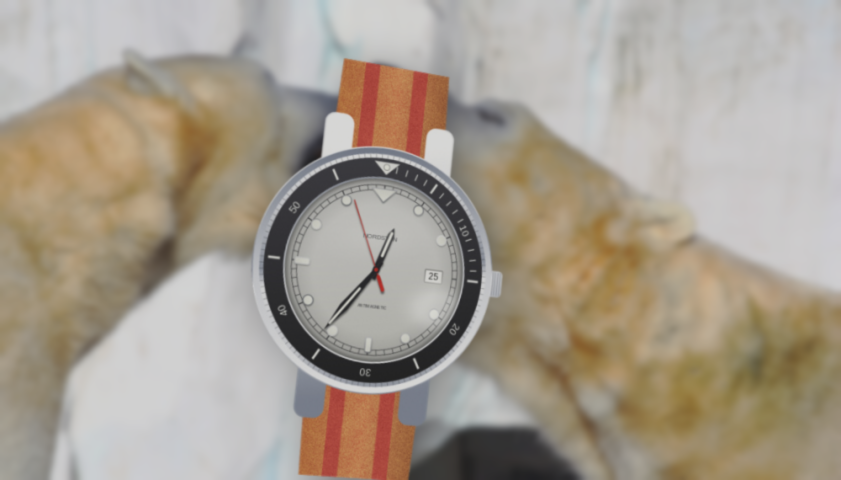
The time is 12,35,56
